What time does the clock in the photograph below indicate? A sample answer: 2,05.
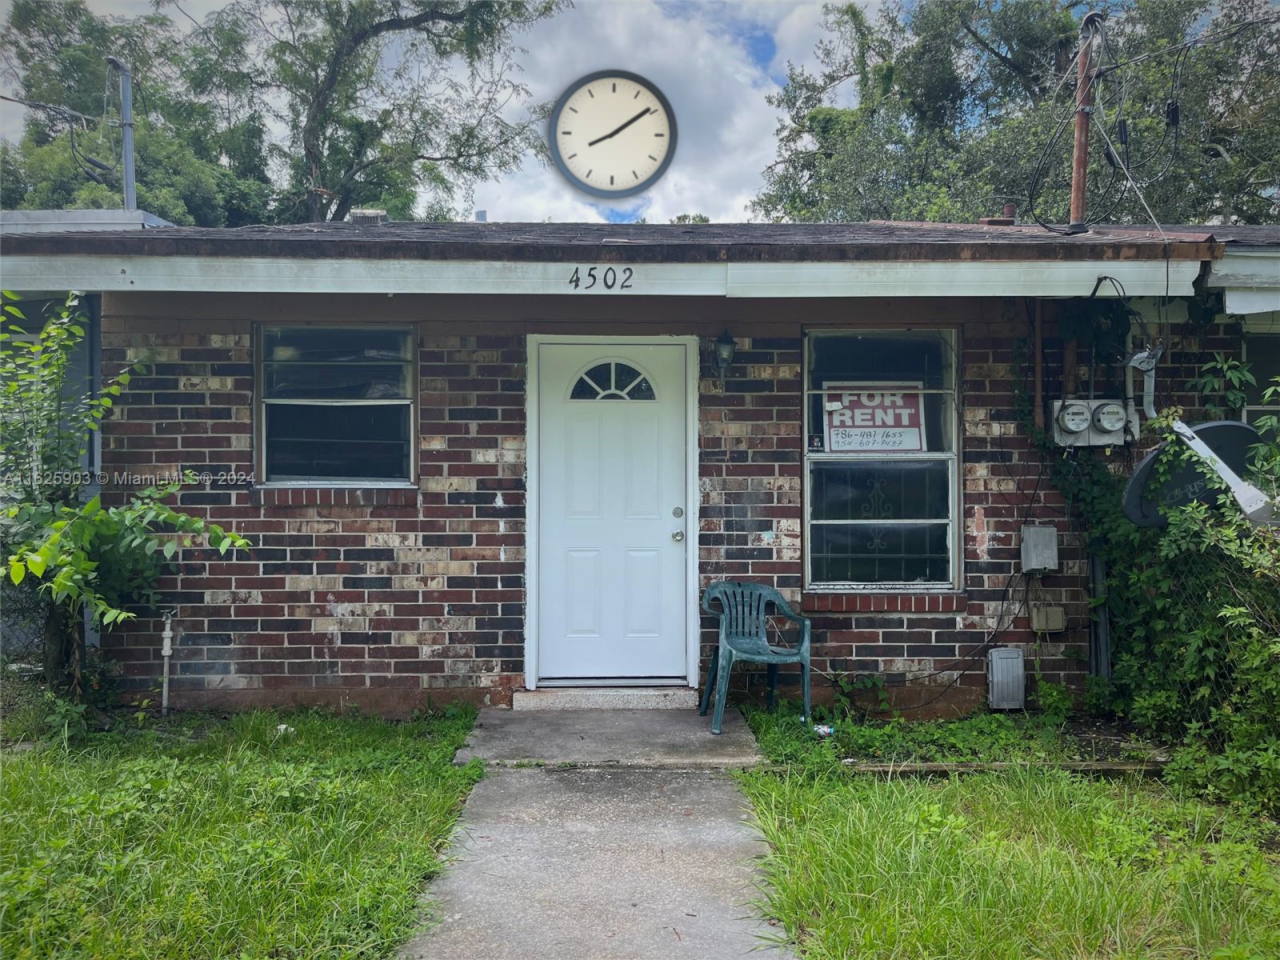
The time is 8,09
